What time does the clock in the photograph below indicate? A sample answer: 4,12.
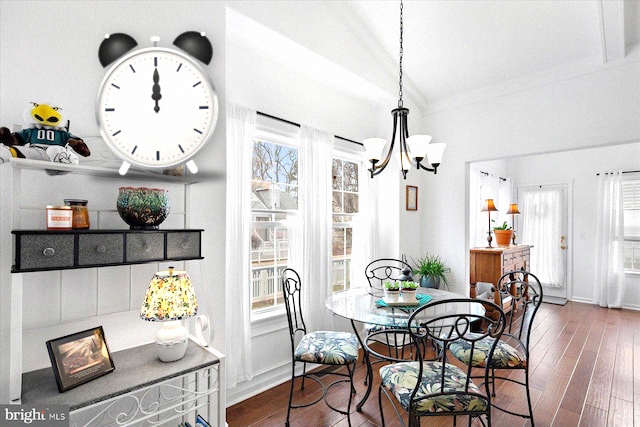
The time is 12,00
